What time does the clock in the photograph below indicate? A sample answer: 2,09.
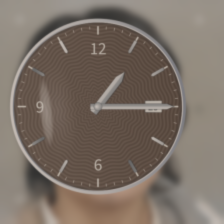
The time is 1,15
